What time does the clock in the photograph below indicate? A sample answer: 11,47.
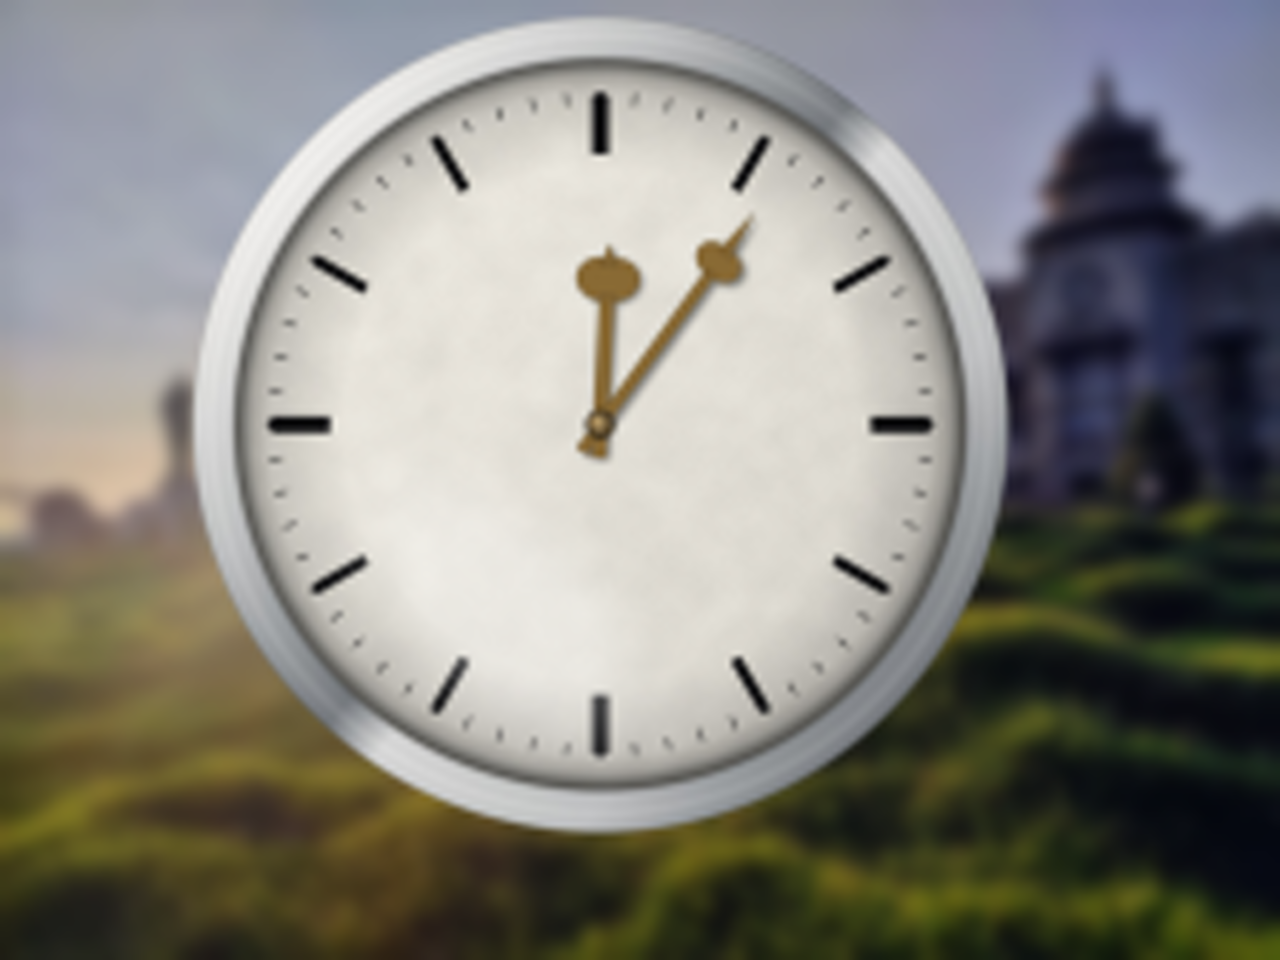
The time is 12,06
